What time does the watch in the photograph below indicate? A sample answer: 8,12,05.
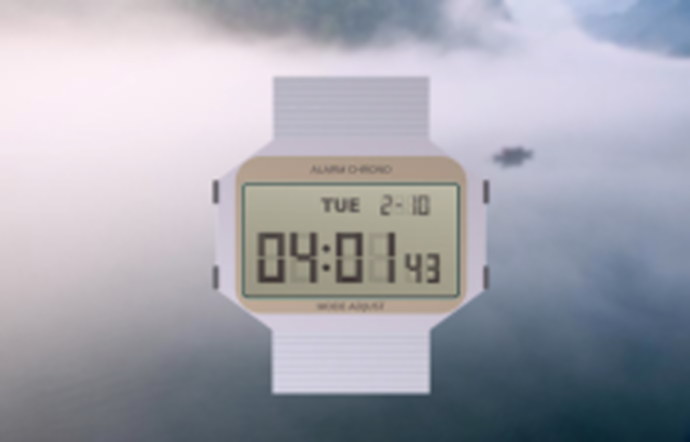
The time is 4,01,43
